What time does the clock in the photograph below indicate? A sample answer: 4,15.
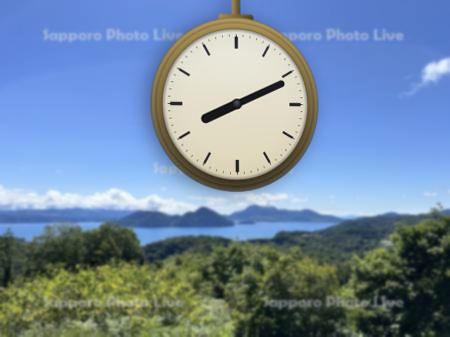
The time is 8,11
